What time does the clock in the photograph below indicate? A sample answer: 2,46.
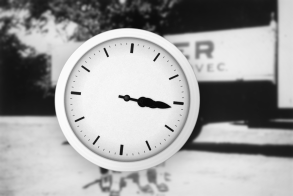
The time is 3,16
